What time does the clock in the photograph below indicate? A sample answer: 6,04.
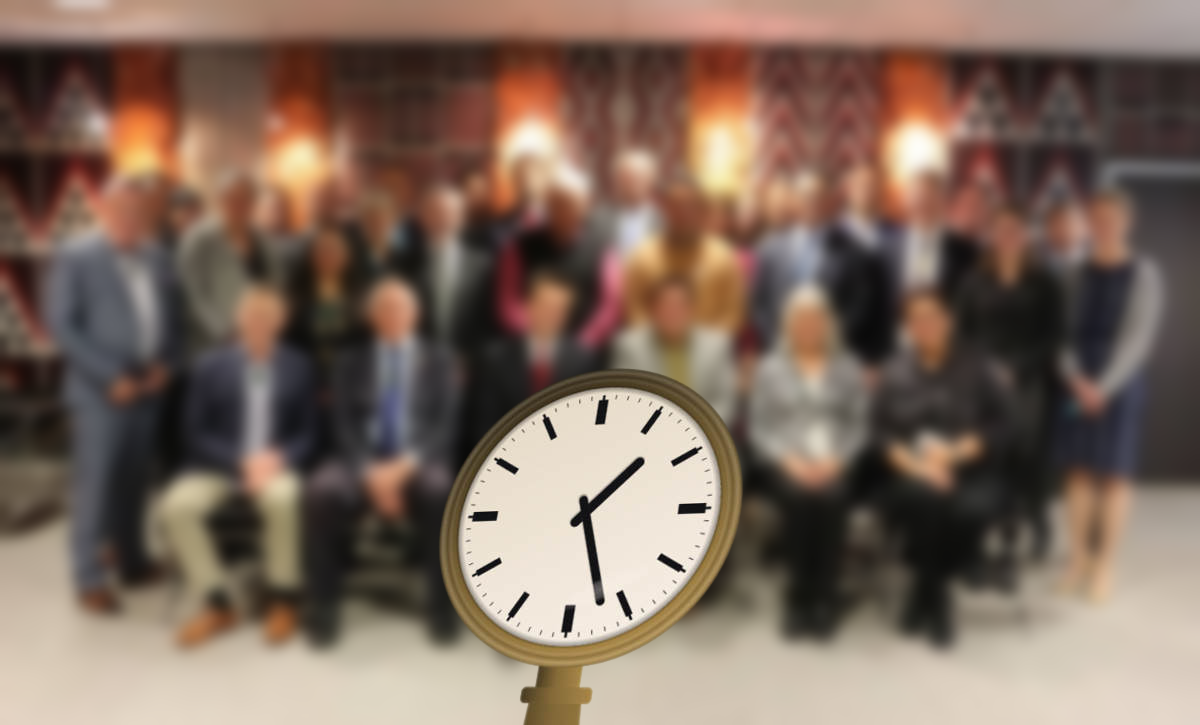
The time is 1,27
